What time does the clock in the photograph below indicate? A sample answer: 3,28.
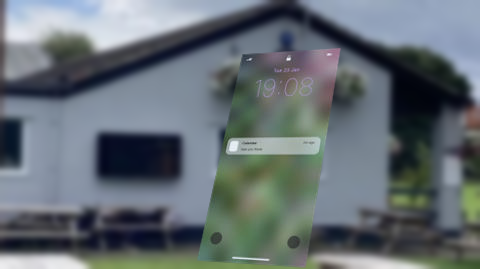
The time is 19,08
